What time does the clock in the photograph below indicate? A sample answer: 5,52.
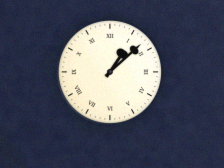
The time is 1,08
